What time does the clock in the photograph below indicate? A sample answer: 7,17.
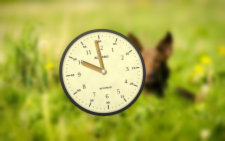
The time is 9,59
